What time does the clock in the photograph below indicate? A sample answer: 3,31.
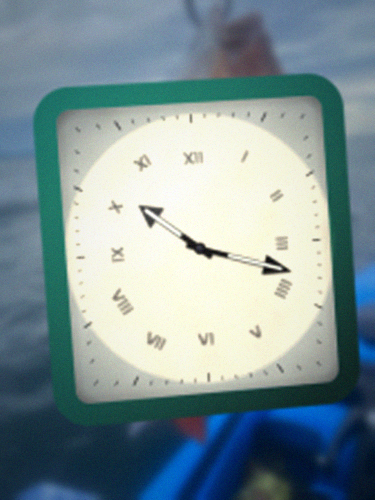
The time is 10,18
